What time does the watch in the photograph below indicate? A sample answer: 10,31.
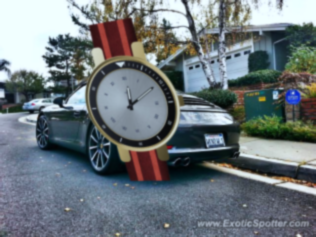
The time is 12,10
